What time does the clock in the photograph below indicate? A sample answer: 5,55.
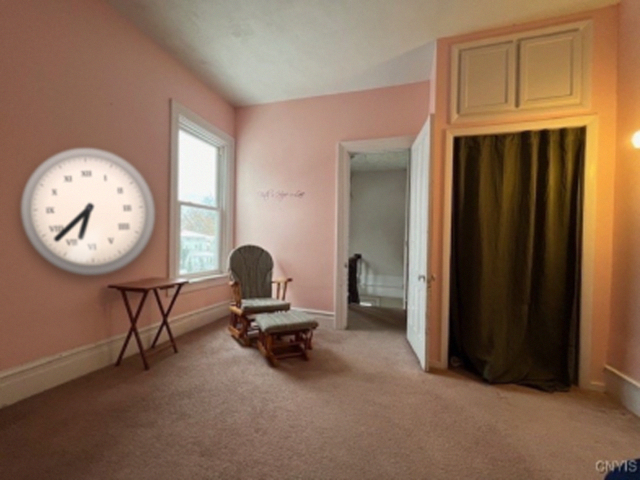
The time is 6,38
